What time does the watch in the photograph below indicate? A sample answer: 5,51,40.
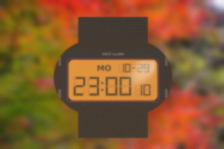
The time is 23,00,10
